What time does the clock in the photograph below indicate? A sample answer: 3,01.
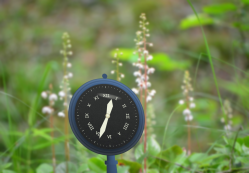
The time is 12,34
